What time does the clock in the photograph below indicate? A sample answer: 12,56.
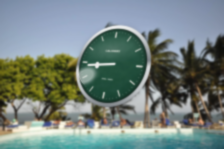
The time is 8,44
